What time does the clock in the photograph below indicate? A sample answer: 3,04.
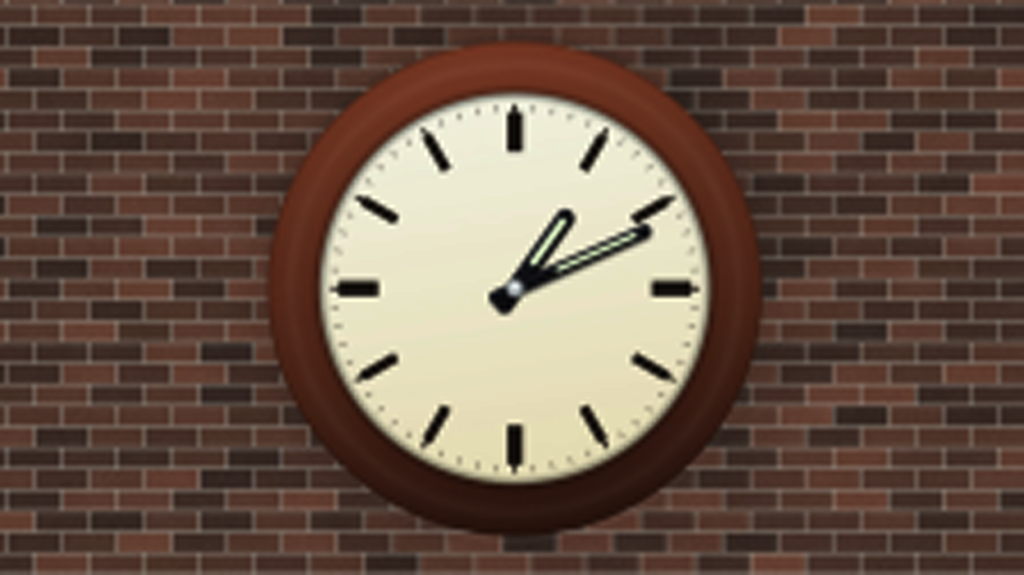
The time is 1,11
